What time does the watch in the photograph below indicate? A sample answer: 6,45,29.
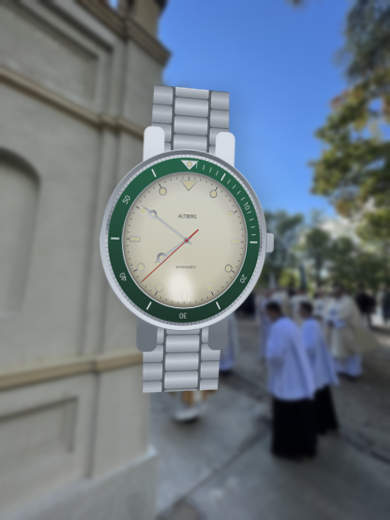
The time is 7,50,38
